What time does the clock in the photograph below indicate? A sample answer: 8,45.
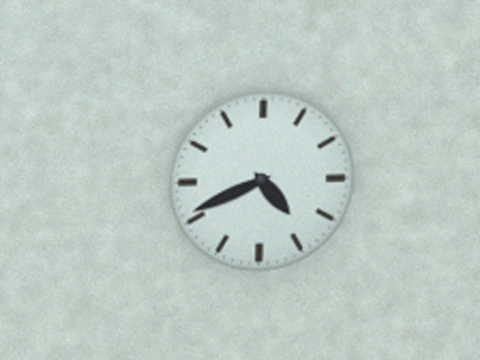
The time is 4,41
